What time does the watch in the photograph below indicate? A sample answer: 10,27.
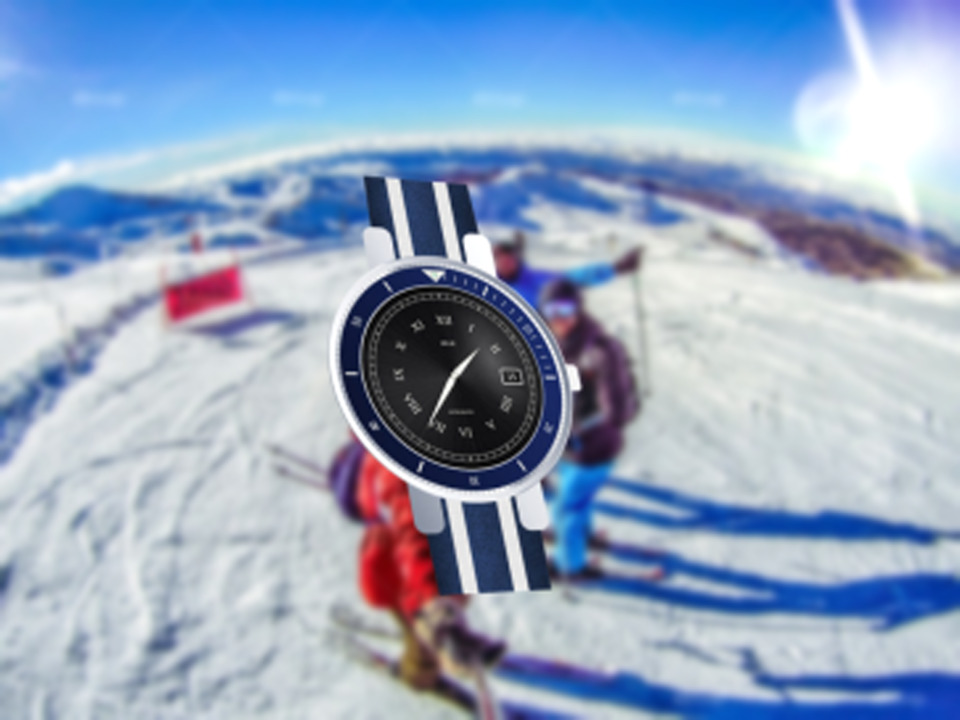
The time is 1,36
